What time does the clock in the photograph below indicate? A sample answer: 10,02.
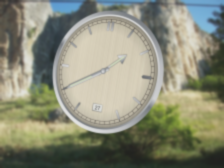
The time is 1,40
